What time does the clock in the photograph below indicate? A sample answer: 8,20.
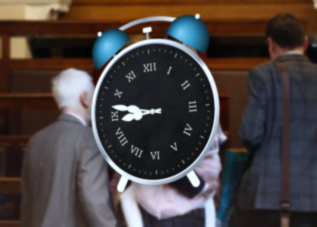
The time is 8,47
